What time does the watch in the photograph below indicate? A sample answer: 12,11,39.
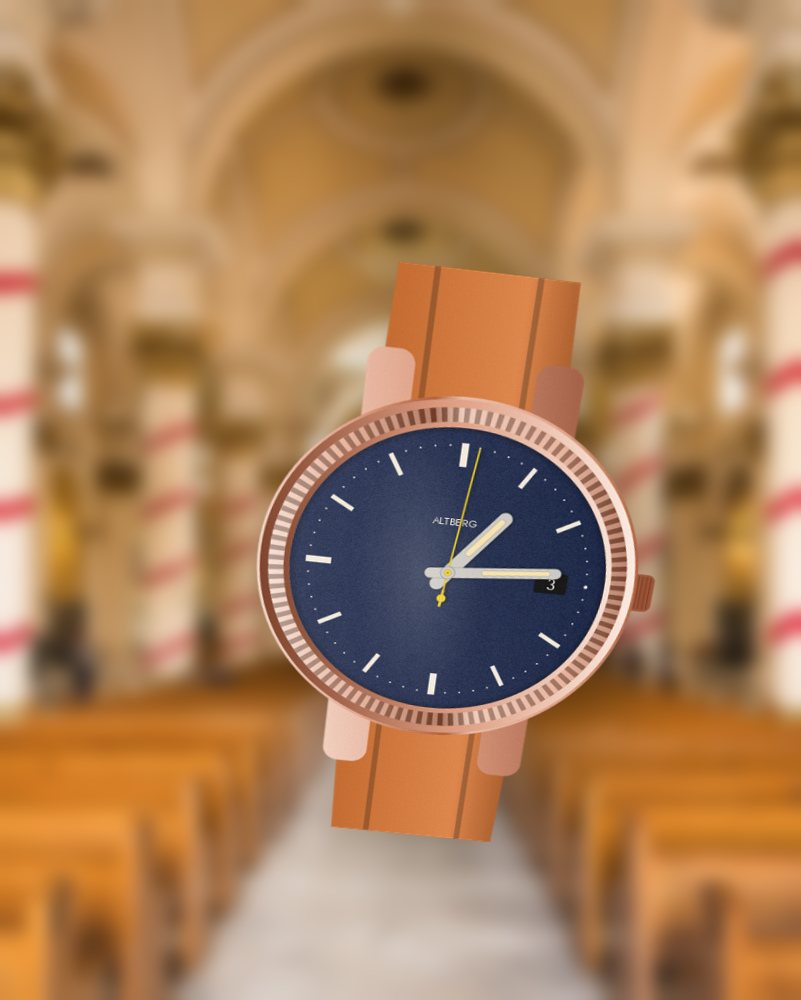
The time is 1,14,01
